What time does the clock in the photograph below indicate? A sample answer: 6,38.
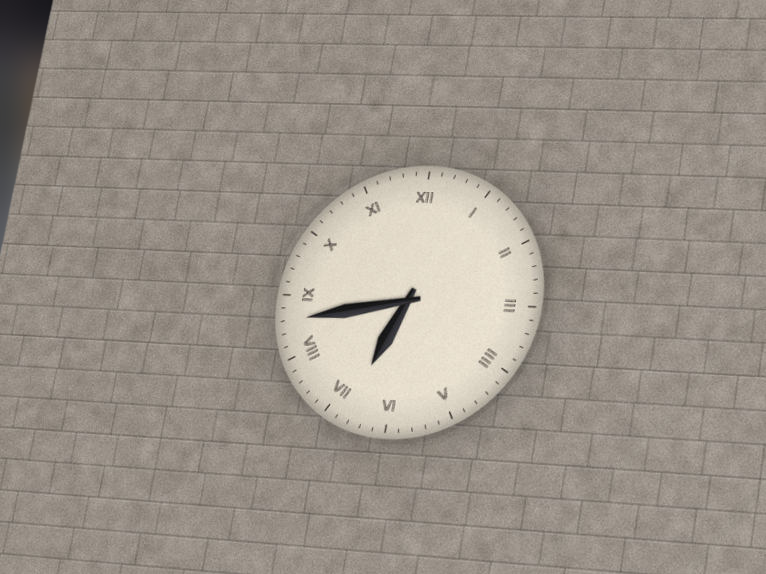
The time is 6,43
